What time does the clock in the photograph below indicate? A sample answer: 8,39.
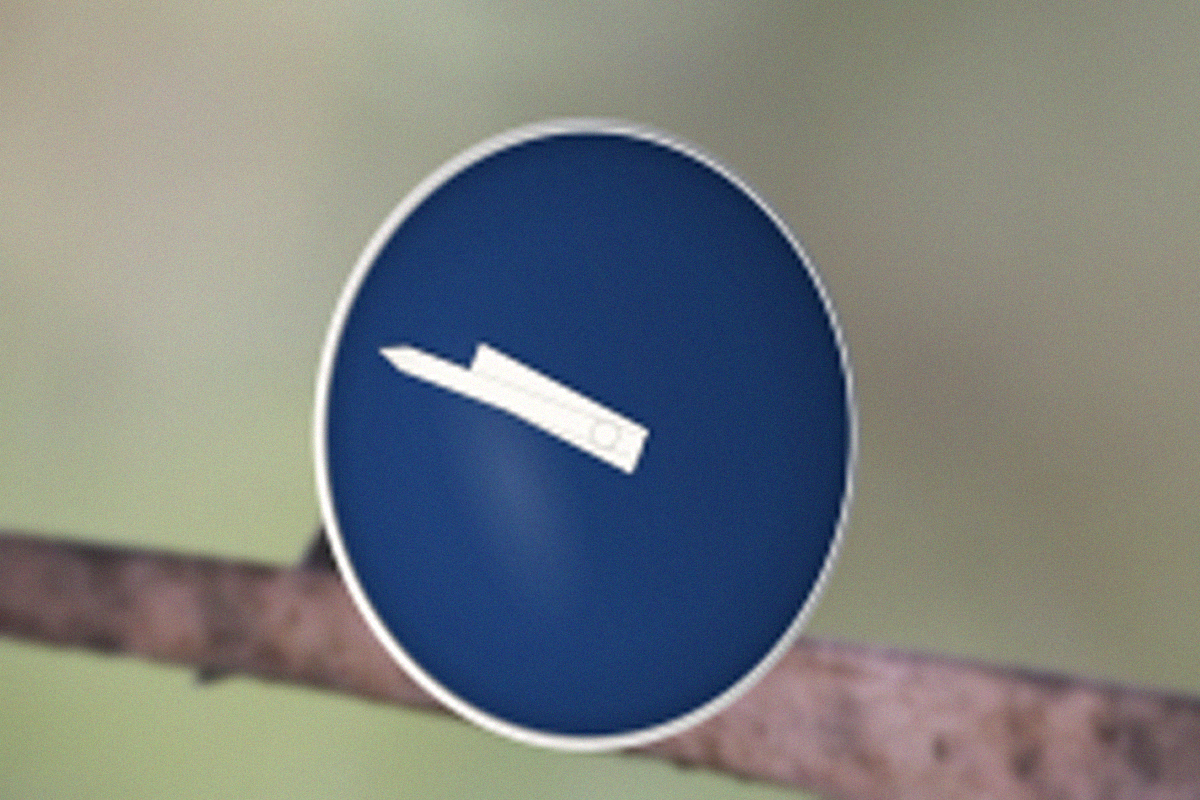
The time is 9,48
